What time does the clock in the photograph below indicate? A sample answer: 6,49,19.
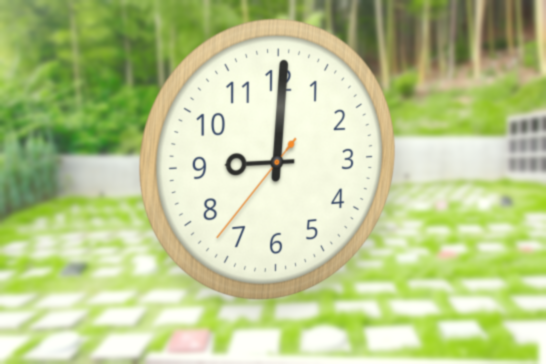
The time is 9,00,37
